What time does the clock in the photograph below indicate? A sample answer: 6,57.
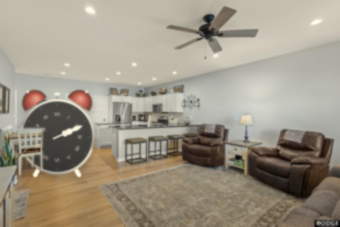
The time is 2,11
